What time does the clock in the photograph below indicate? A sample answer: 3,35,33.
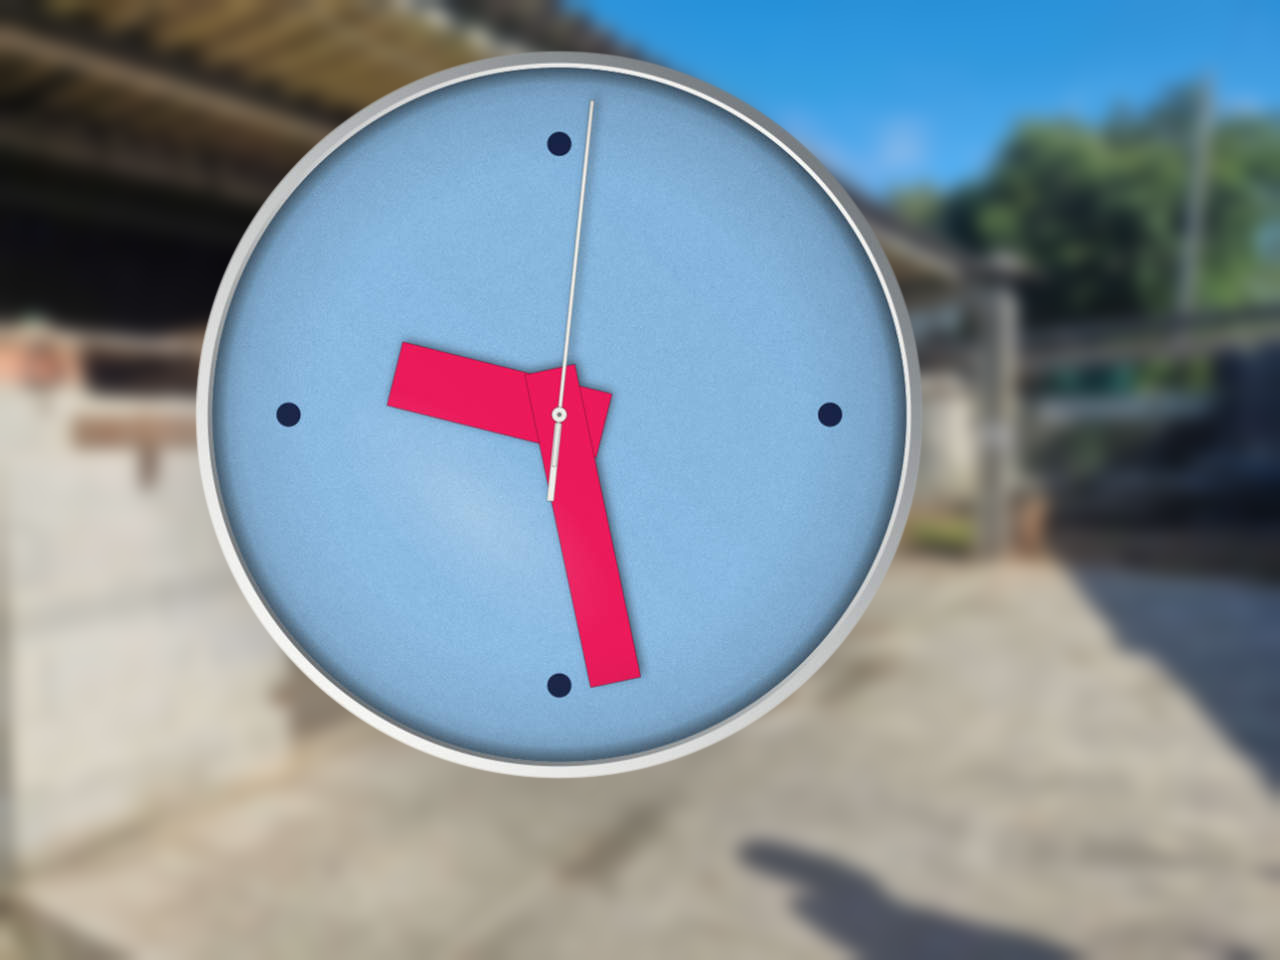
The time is 9,28,01
